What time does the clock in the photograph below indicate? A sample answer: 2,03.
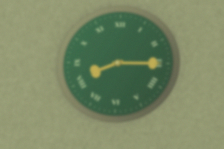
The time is 8,15
